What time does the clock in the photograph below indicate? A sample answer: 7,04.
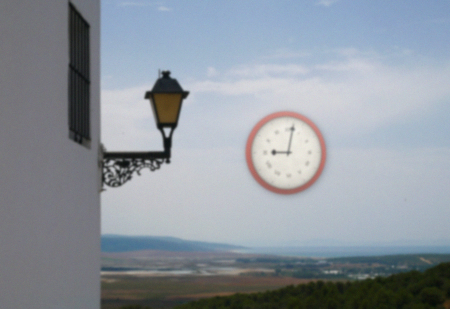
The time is 9,02
